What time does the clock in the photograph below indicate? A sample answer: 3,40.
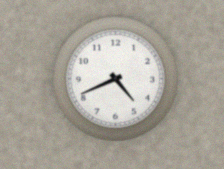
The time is 4,41
